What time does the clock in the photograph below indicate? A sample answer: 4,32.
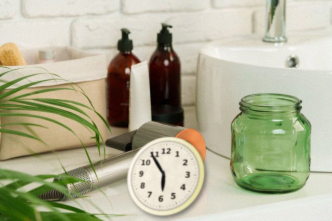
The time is 5,54
